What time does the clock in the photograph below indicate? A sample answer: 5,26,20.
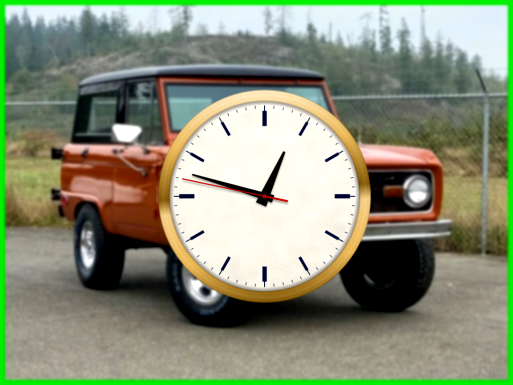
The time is 12,47,47
